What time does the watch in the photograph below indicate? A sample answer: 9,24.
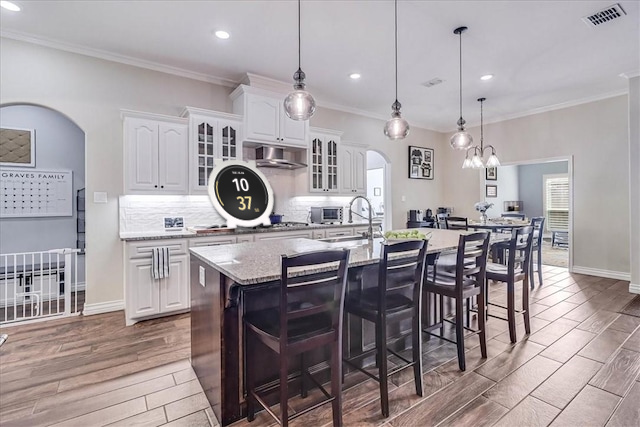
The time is 10,37
